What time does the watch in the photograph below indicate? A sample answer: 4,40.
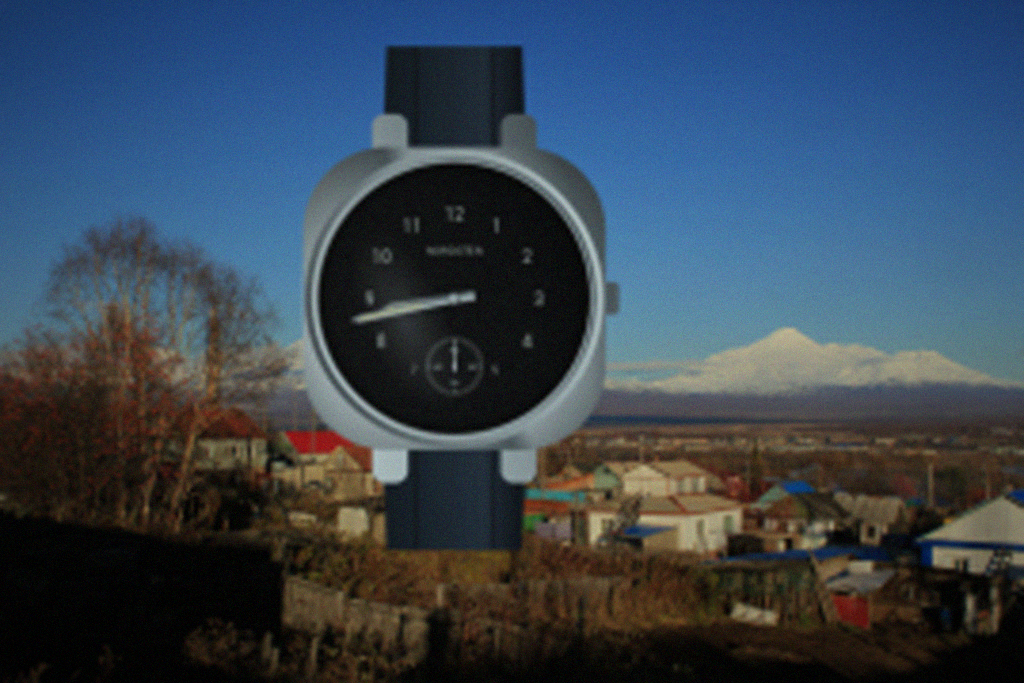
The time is 8,43
